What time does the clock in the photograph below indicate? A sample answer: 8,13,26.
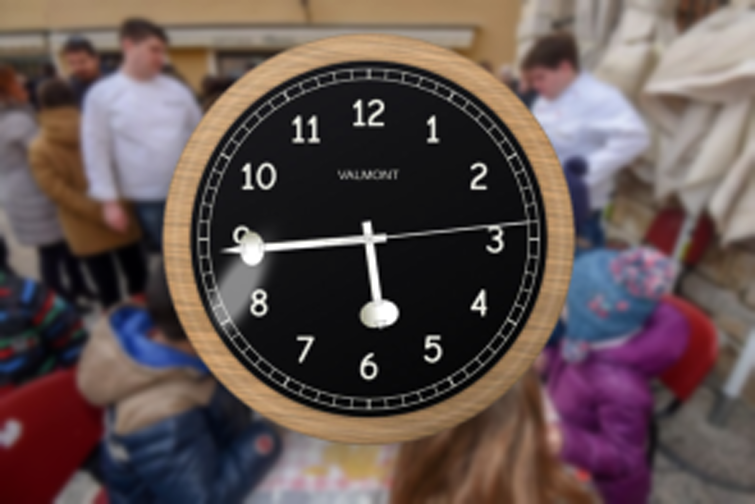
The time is 5,44,14
